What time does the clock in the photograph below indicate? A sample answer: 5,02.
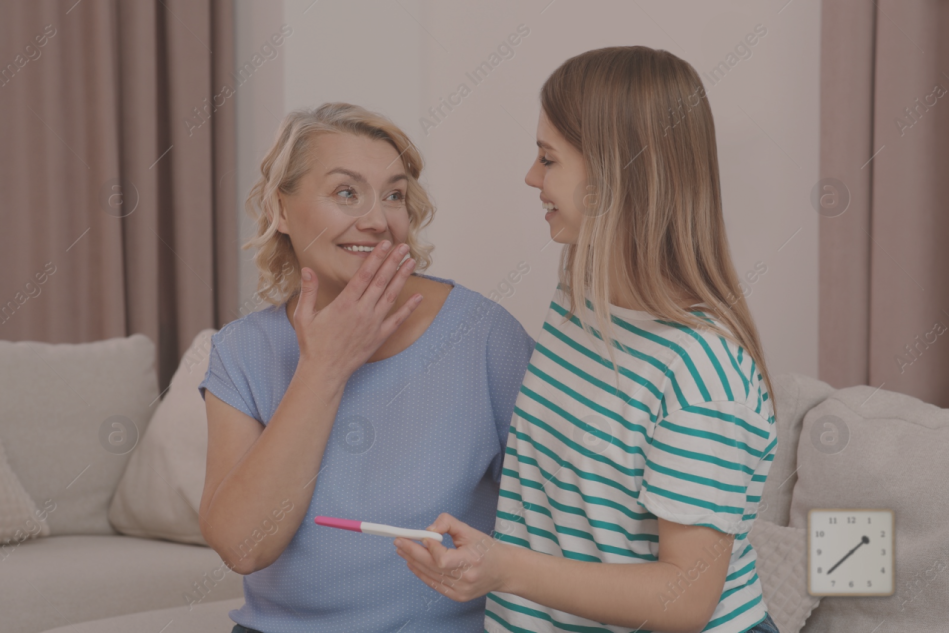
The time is 1,38
